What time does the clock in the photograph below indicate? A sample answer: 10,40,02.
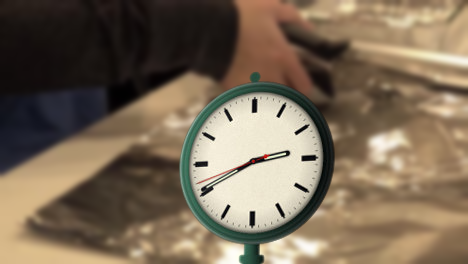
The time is 2,40,42
